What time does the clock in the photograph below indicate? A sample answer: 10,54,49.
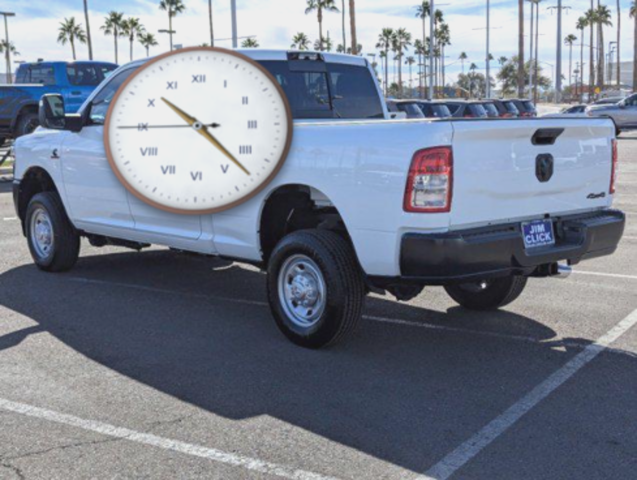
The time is 10,22,45
